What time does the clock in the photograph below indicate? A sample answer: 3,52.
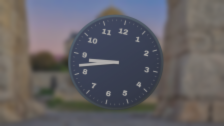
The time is 8,42
